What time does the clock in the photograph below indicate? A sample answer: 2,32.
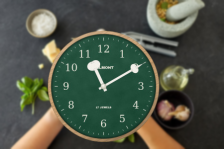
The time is 11,10
